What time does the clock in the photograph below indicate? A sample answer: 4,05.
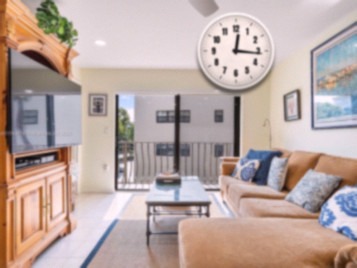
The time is 12,16
